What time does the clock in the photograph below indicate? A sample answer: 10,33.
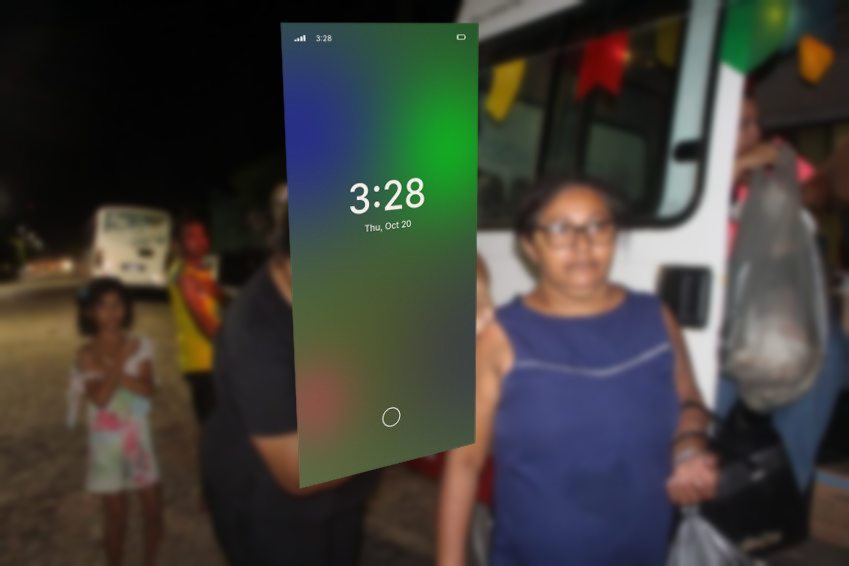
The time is 3,28
